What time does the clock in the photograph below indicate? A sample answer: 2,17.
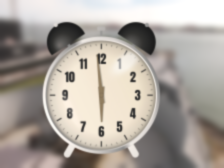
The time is 5,59
